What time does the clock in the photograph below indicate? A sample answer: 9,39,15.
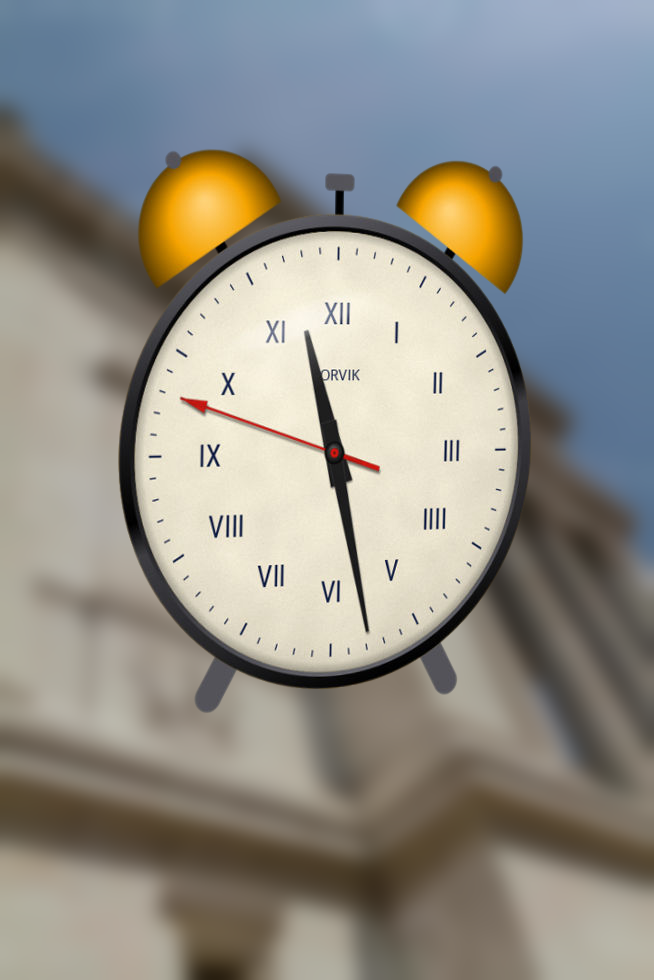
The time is 11,27,48
